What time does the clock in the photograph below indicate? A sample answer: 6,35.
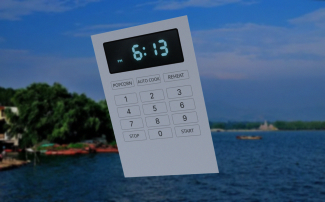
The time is 6,13
